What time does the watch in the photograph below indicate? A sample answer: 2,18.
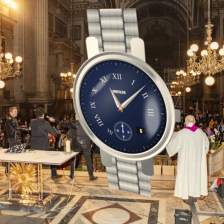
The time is 11,08
